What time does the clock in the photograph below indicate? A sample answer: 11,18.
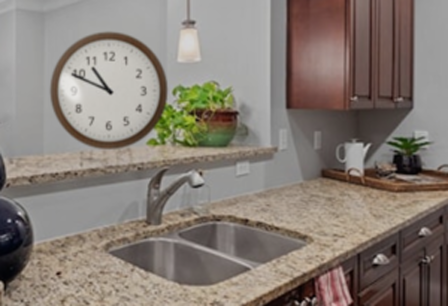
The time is 10,49
